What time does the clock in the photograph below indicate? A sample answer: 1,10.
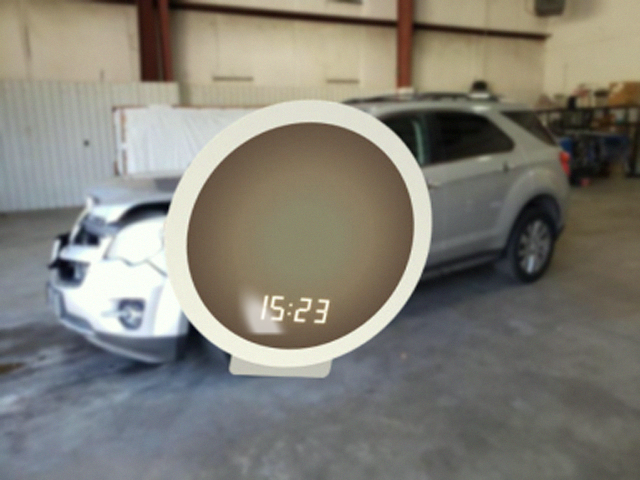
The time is 15,23
